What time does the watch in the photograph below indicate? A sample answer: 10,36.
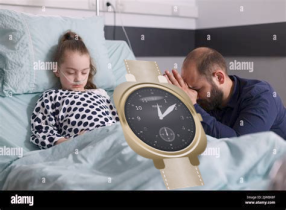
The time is 12,09
